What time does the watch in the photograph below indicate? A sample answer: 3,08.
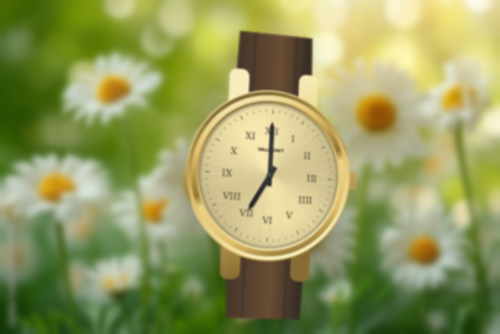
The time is 7,00
